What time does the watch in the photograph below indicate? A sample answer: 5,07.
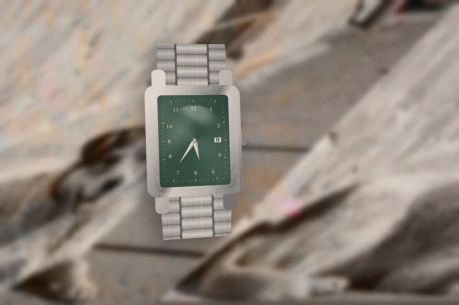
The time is 5,36
